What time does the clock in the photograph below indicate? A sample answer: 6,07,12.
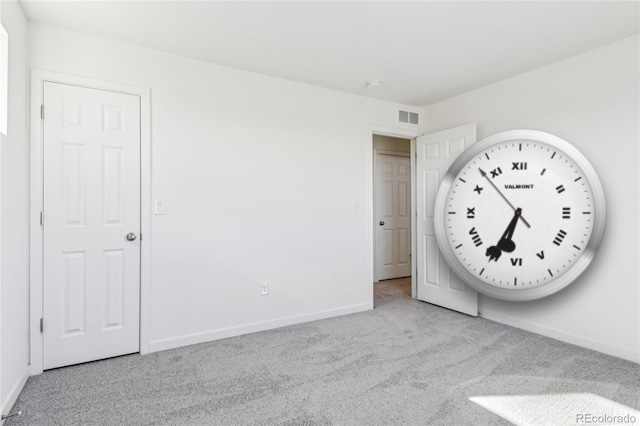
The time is 6,34,53
